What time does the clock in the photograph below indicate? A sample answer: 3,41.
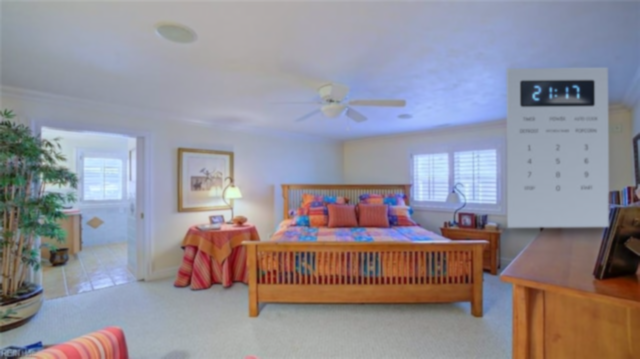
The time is 21,17
